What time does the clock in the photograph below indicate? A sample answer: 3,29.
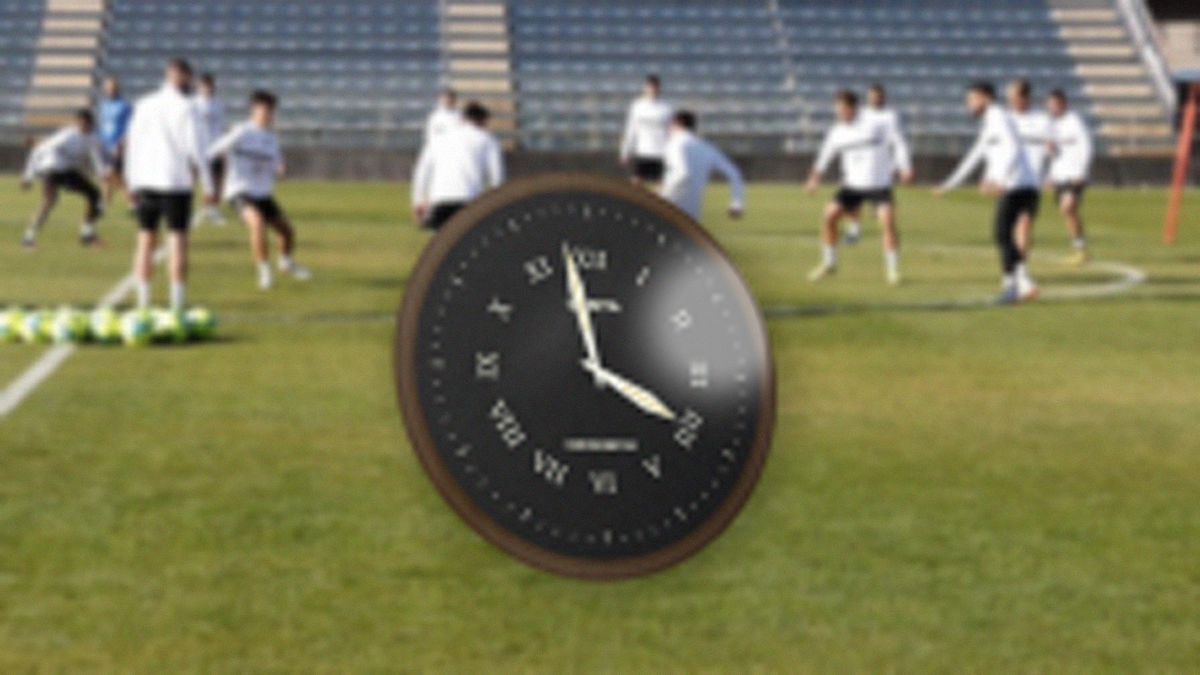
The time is 3,58
